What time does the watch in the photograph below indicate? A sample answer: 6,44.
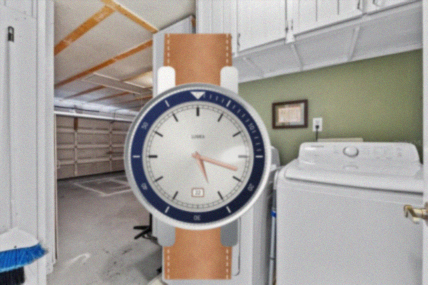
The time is 5,18
